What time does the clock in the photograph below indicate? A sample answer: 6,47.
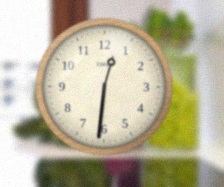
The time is 12,31
